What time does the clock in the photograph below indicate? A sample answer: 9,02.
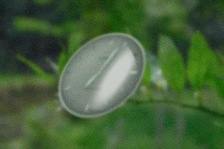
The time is 7,04
